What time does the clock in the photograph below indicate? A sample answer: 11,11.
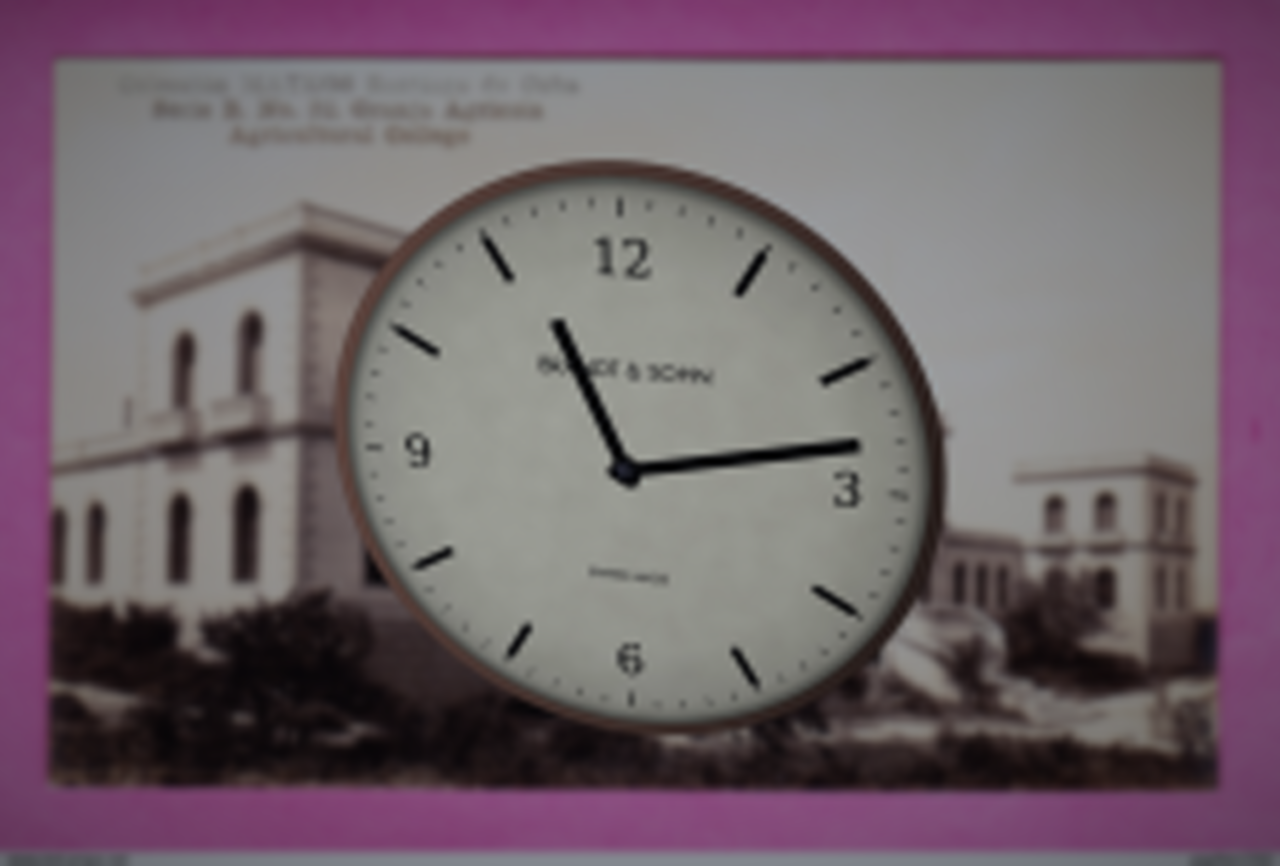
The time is 11,13
